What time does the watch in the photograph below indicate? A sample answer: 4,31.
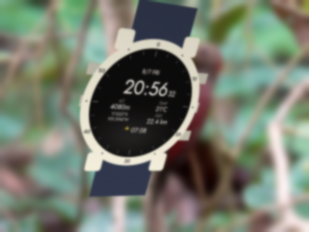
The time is 20,56
